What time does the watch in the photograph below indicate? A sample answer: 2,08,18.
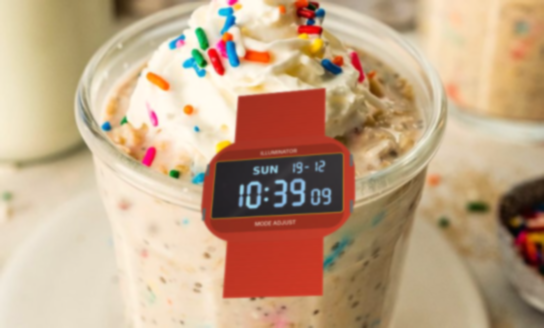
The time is 10,39,09
